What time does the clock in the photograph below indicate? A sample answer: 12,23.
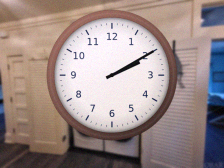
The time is 2,10
